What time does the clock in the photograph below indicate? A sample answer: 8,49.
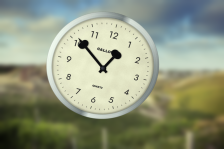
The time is 12,51
